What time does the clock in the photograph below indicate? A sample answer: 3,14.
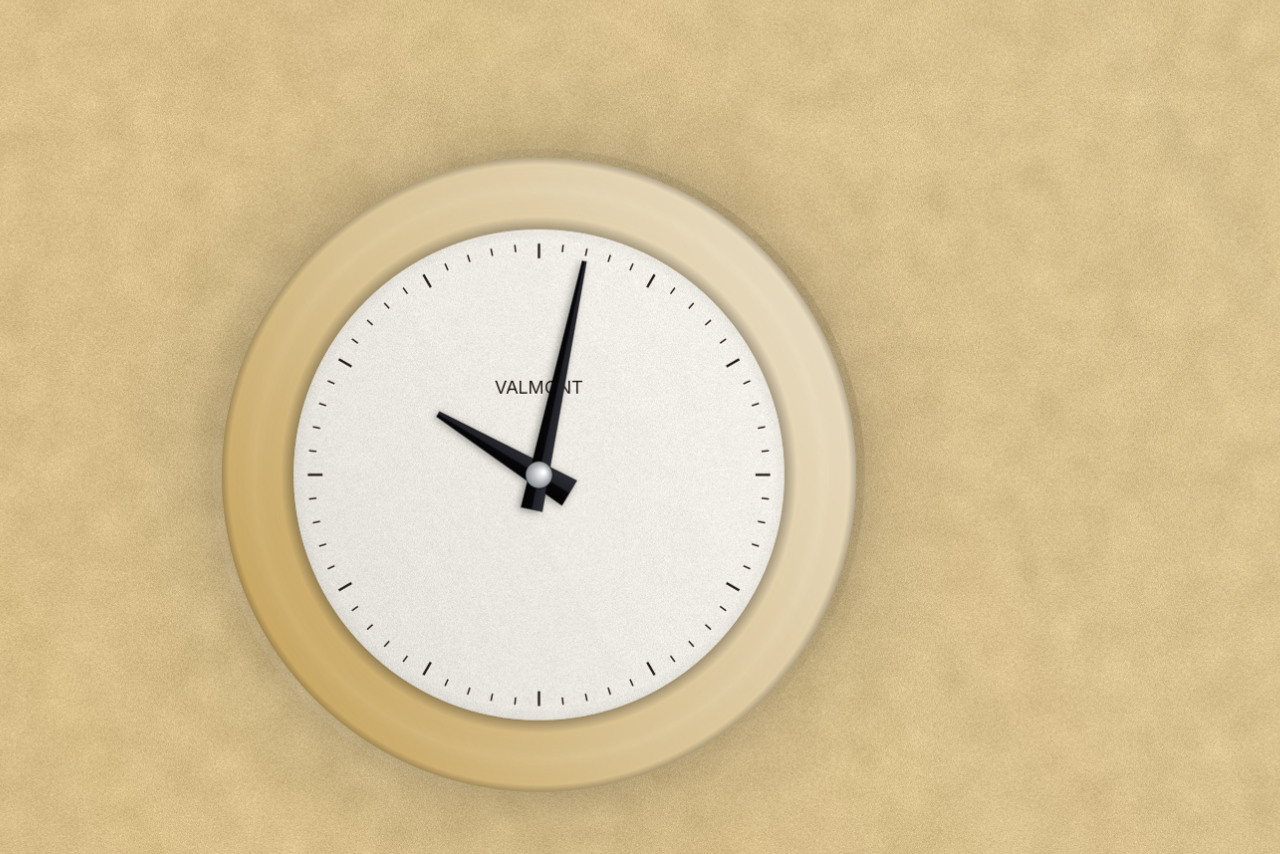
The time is 10,02
